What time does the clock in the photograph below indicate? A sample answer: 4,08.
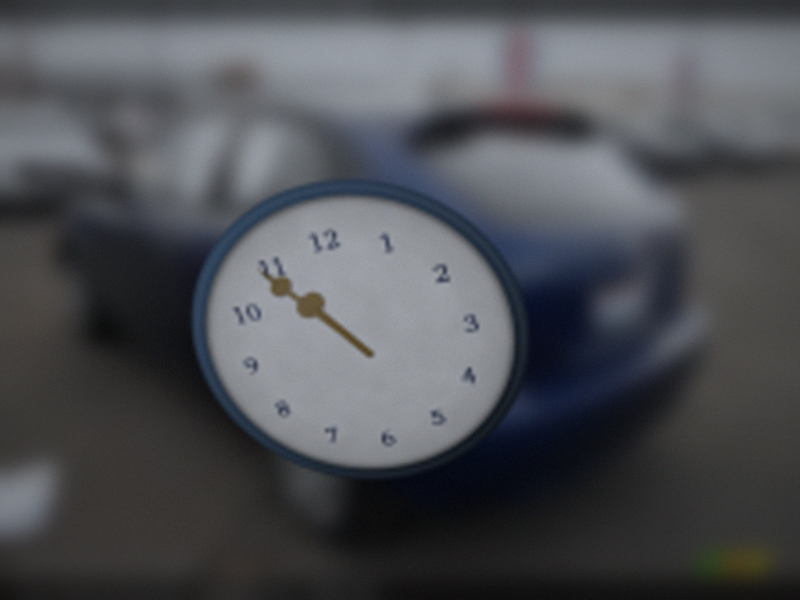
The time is 10,54
